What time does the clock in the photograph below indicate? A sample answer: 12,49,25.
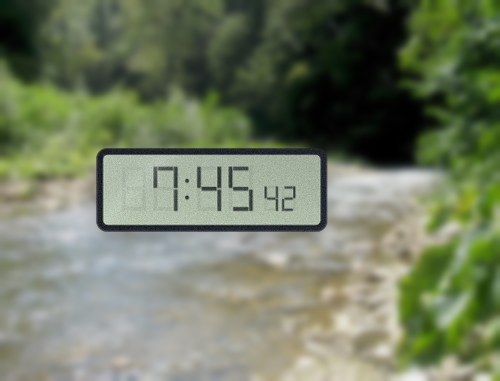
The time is 7,45,42
